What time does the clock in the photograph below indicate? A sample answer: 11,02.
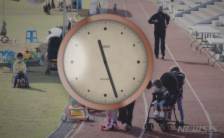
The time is 11,27
